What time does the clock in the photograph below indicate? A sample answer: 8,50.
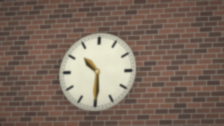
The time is 10,30
